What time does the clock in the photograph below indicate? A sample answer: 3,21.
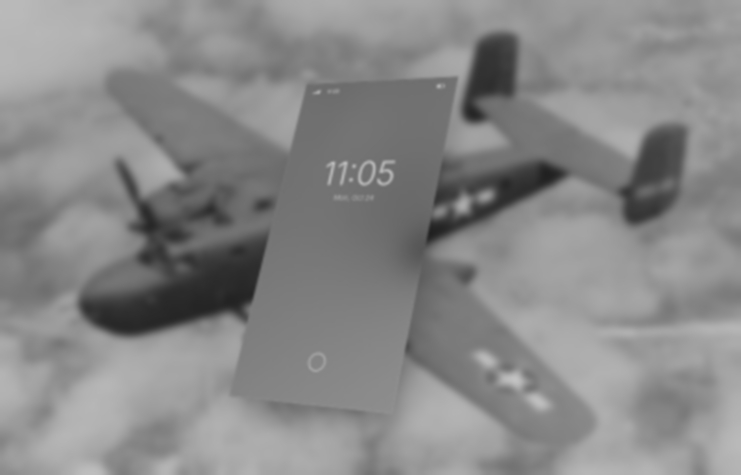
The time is 11,05
